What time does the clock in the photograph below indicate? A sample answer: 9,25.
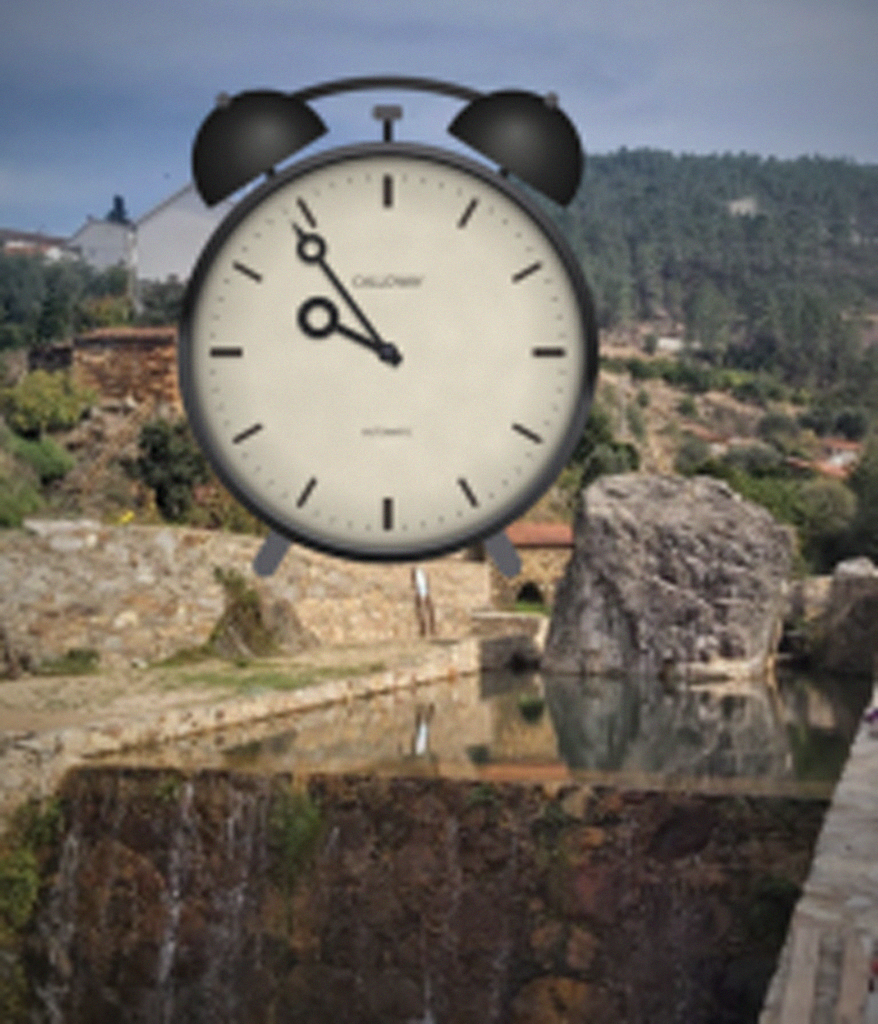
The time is 9,54
